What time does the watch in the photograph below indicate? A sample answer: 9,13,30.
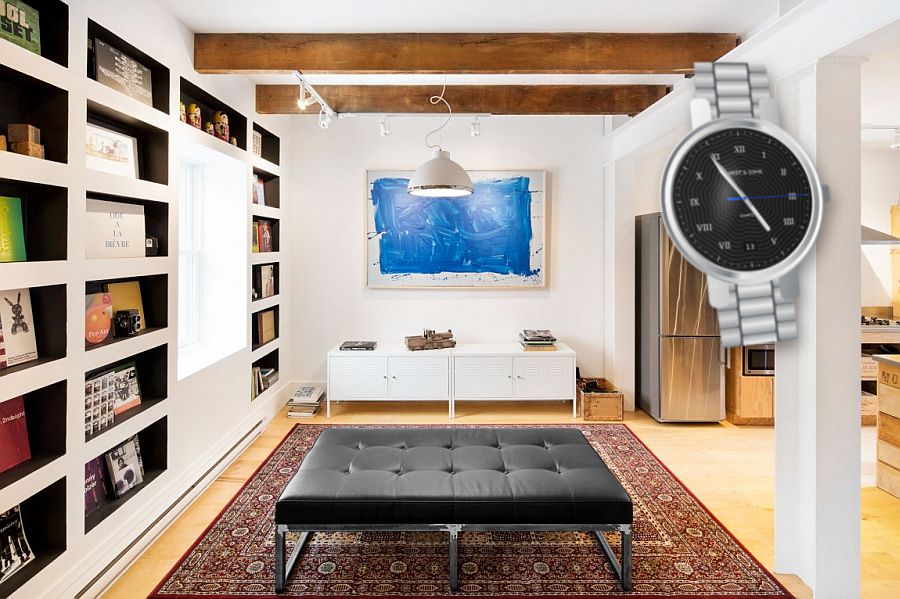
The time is 4,54,15
